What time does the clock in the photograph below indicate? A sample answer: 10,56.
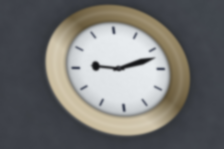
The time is 9,12
